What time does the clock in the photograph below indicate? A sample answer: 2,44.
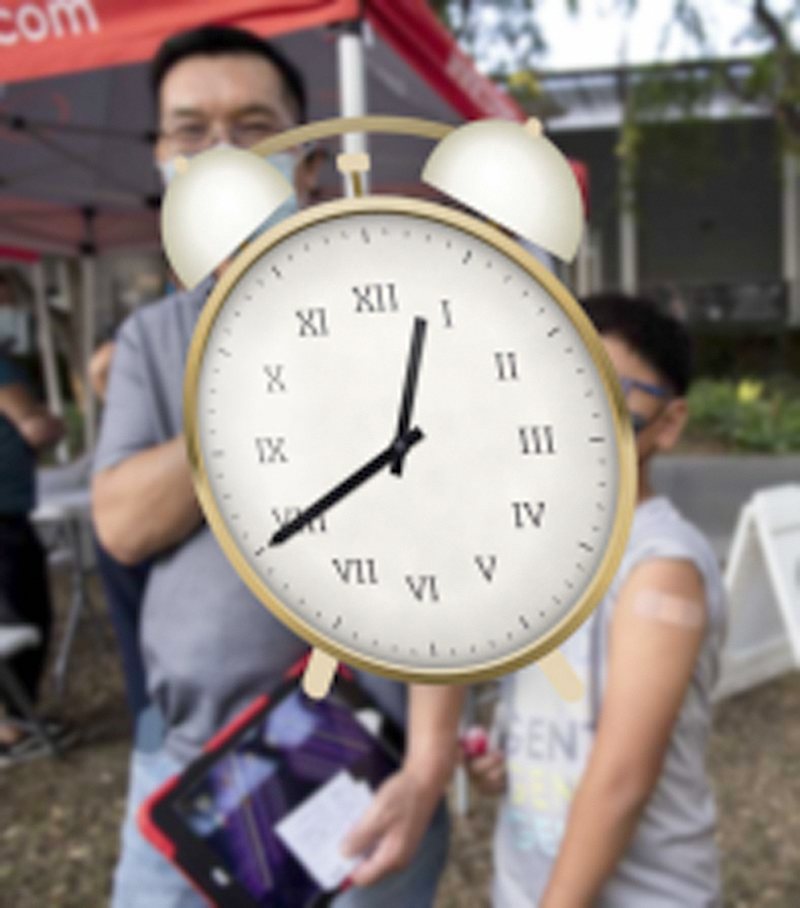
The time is 12,40
